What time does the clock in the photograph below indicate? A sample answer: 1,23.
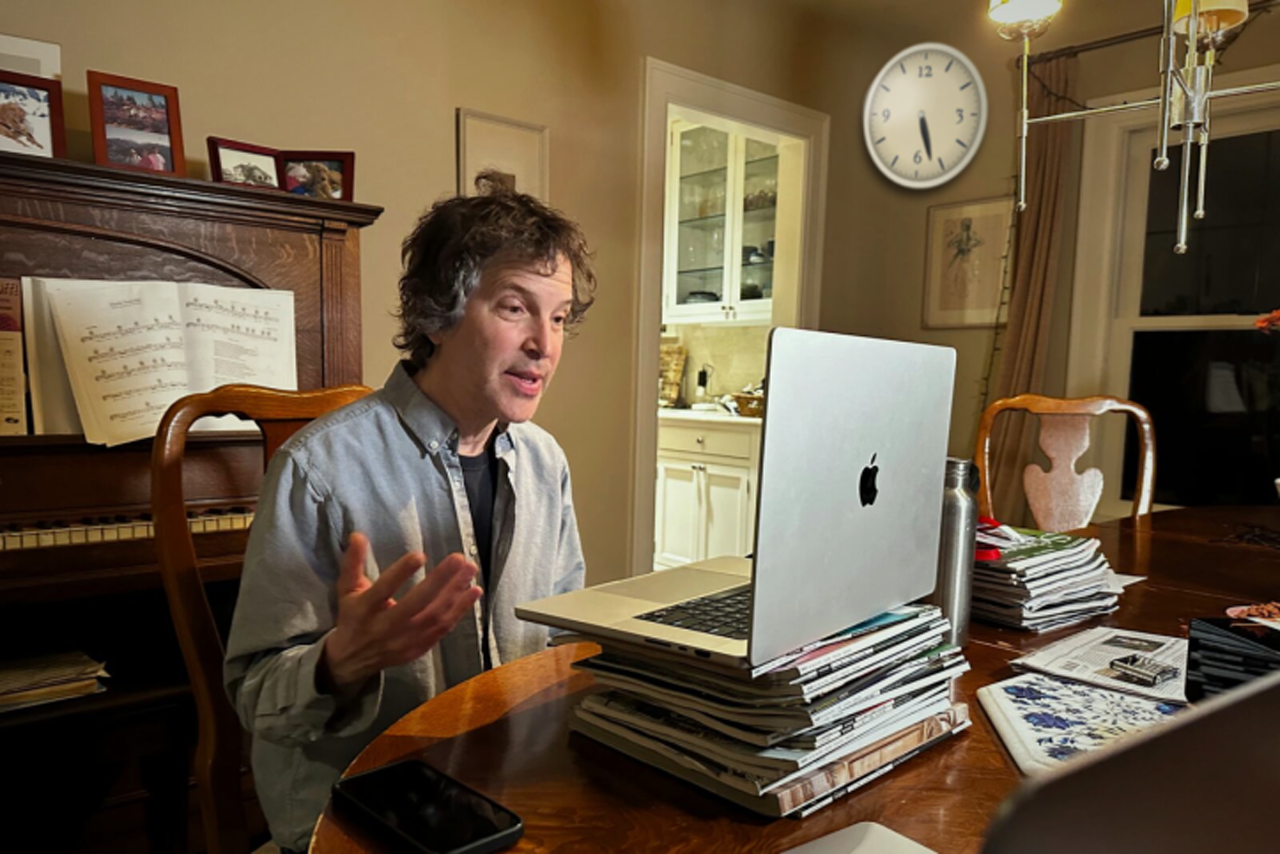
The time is 5,27
